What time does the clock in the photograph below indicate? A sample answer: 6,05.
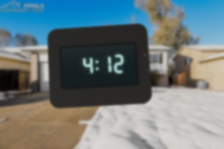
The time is 4,12
